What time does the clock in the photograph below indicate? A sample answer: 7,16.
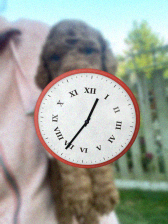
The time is 12,35
